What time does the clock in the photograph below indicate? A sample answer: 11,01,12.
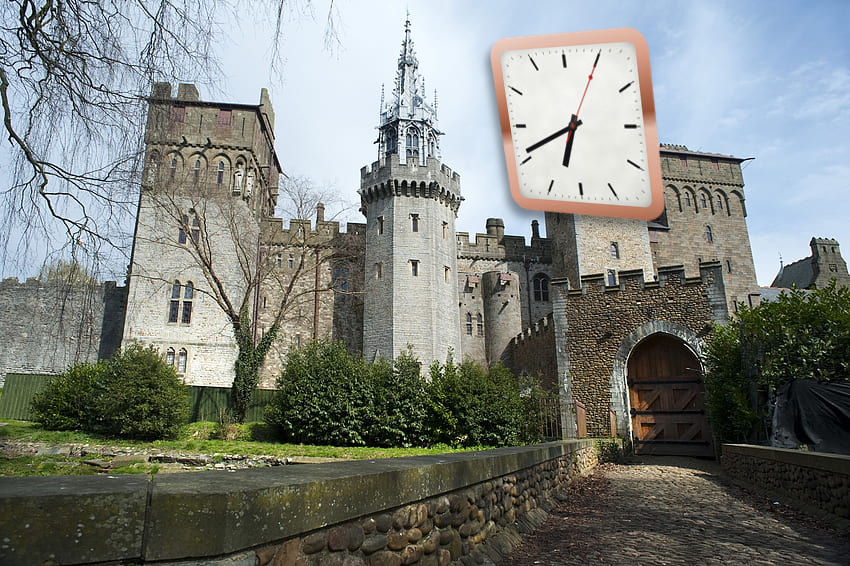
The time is 6,41,05
